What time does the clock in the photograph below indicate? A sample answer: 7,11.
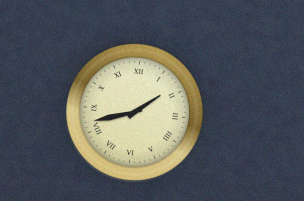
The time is 1,42
